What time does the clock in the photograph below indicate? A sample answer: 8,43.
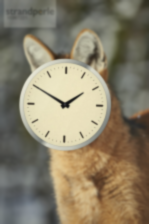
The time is 1,50
